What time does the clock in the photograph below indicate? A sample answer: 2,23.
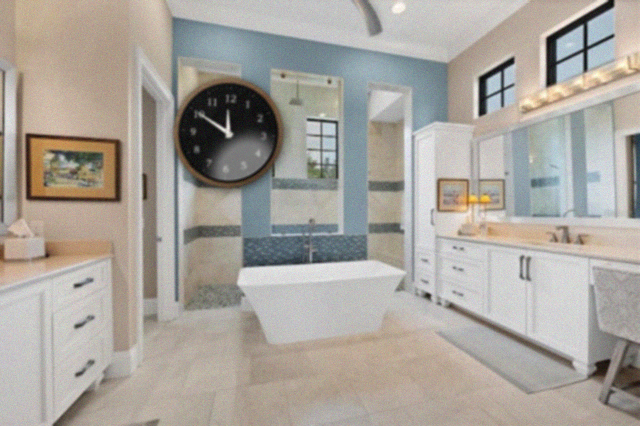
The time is 11,50
